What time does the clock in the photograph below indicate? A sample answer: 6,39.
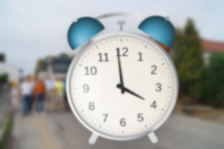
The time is 3,59
